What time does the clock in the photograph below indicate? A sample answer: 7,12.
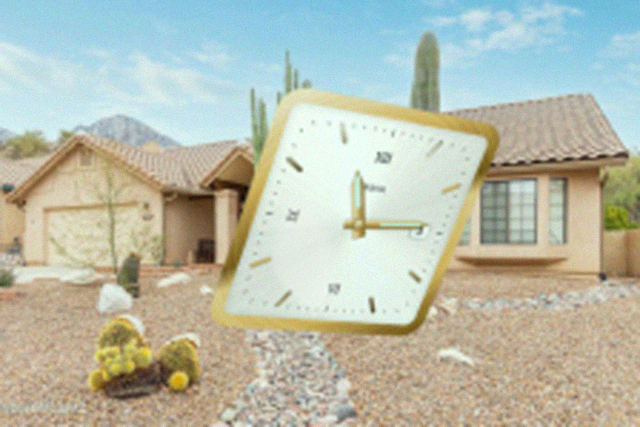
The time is 11,14
